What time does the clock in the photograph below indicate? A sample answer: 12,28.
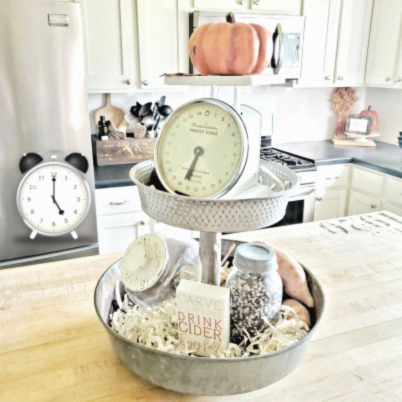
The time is 5,00
